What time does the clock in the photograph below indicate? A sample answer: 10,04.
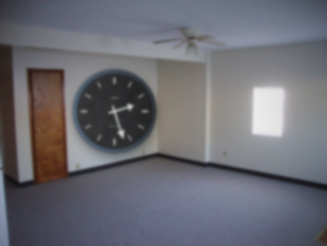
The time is 2,27
